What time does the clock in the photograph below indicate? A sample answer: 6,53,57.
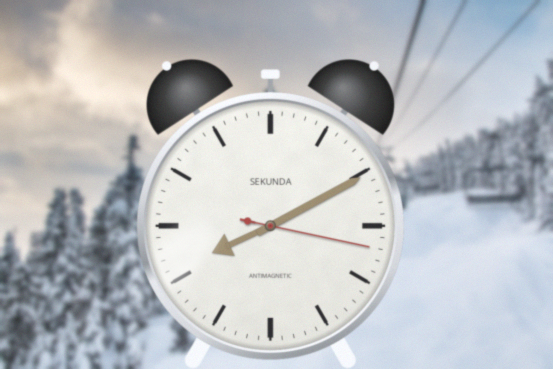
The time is 8,10,17
